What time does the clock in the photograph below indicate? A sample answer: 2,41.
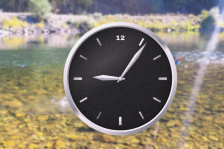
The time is 9,06
